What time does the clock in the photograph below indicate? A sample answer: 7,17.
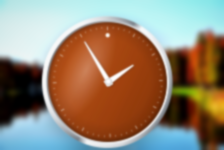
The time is 1,55
